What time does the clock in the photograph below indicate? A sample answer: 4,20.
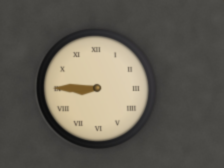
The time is 8,45
